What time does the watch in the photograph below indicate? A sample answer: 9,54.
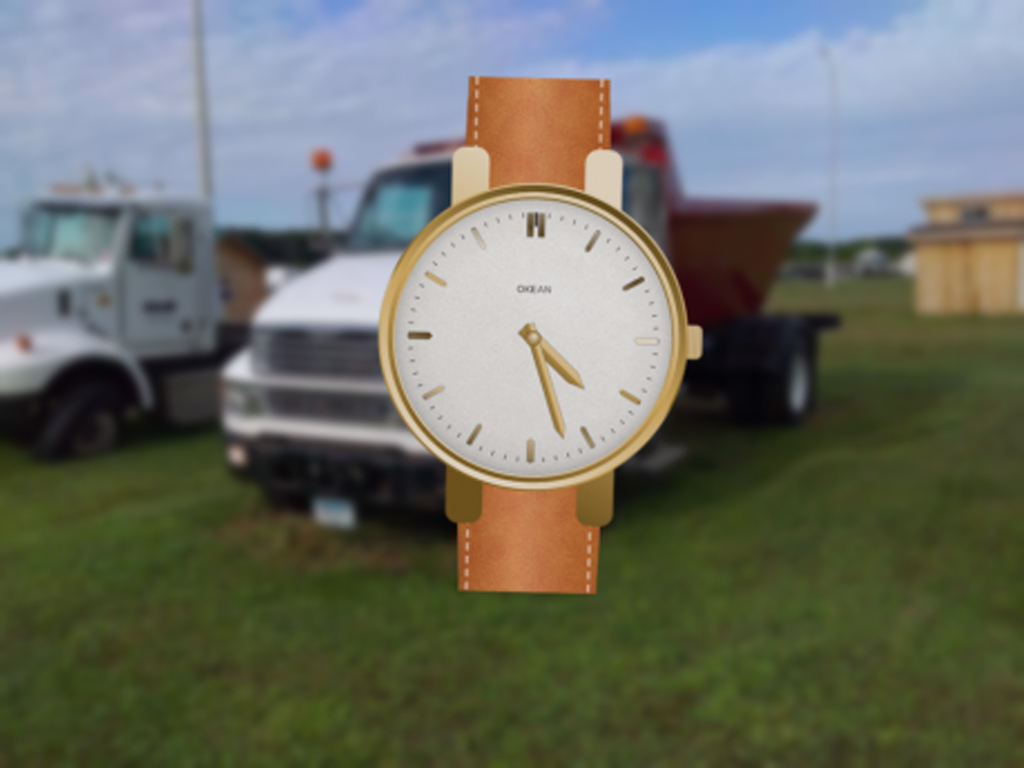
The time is 4,27
